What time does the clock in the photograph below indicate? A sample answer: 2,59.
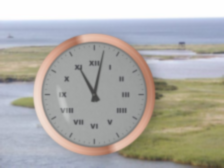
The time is 11,02
